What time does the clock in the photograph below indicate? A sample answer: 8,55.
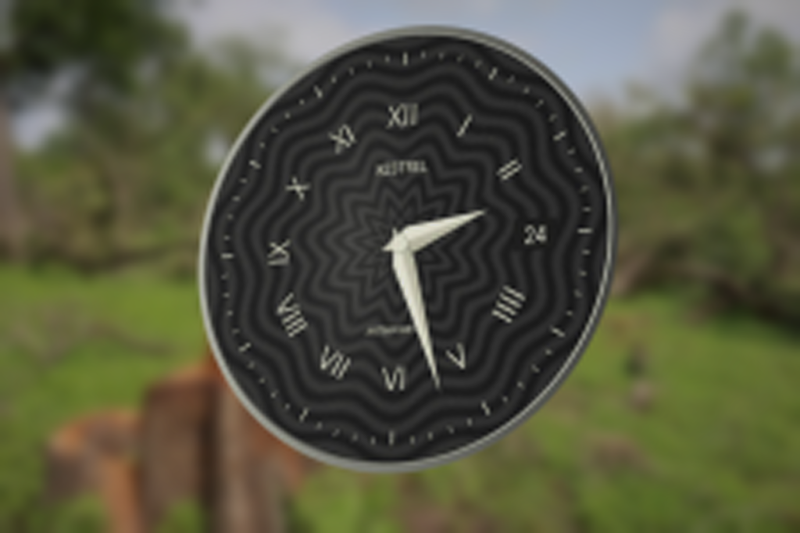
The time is 2,27
